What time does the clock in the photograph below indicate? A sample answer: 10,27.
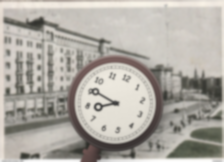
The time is 7,46
